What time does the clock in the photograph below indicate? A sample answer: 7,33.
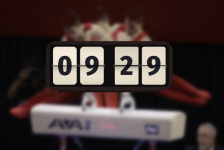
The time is 9,29
